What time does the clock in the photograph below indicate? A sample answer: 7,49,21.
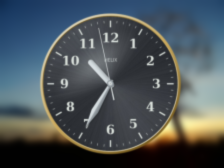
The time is 10,34,58
